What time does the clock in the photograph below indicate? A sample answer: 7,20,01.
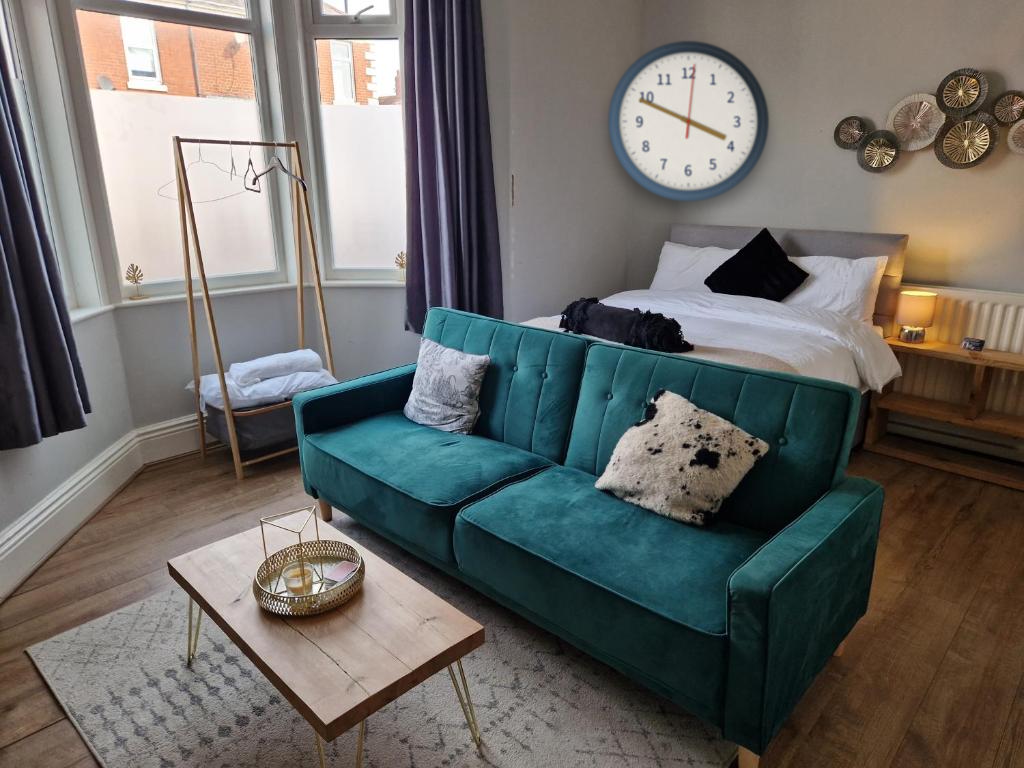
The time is 3,49,01
